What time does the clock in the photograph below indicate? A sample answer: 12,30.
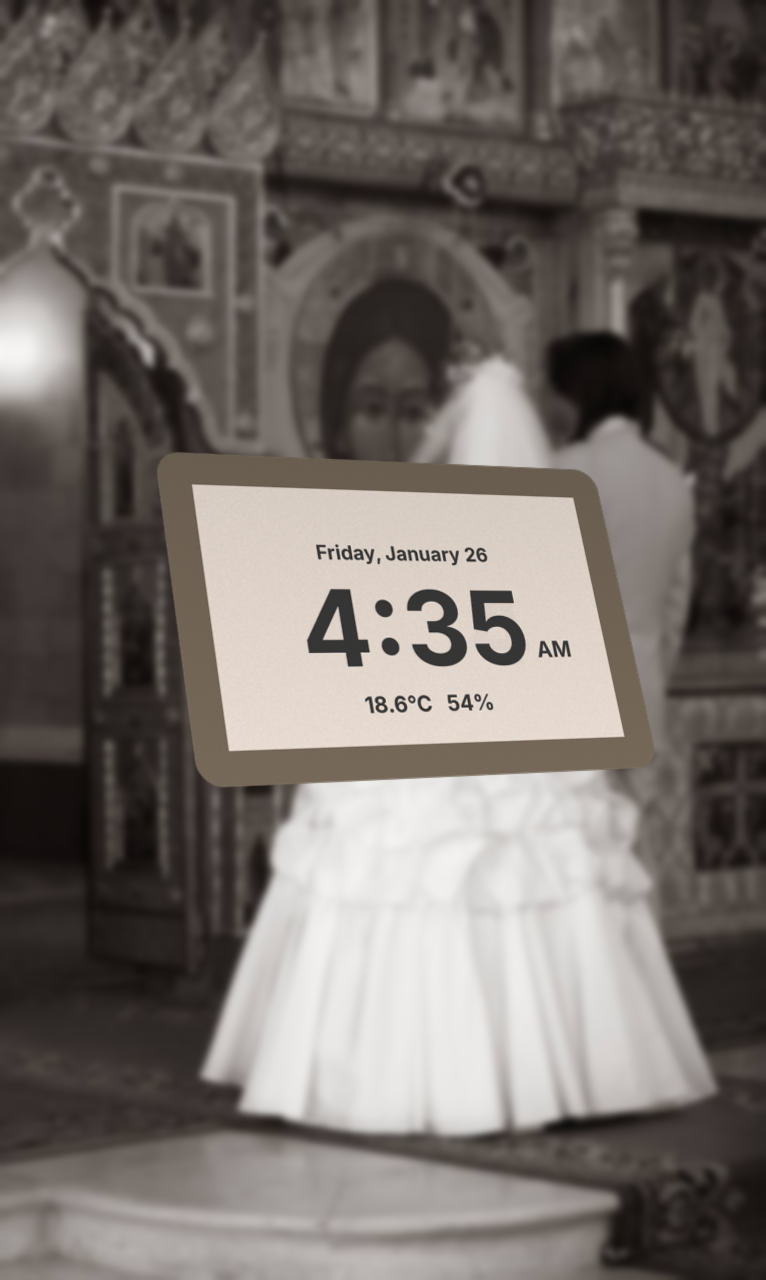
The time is 4,35
